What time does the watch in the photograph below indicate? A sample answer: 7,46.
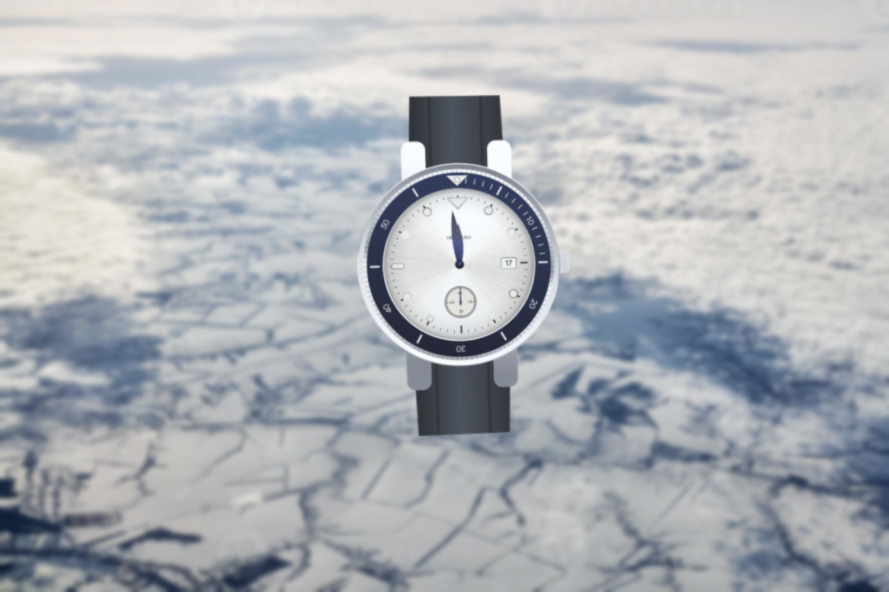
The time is 11,59
